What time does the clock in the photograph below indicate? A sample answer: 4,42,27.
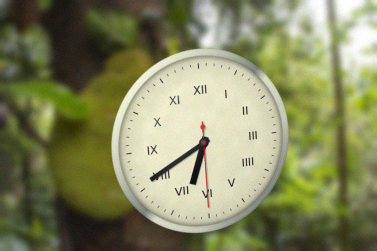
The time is 6,40,30
